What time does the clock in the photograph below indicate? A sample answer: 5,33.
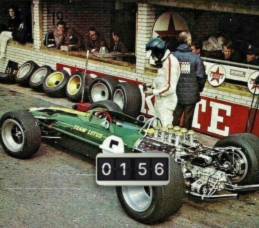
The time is 1,56
